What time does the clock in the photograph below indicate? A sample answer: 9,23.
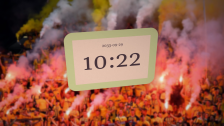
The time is 10,22
